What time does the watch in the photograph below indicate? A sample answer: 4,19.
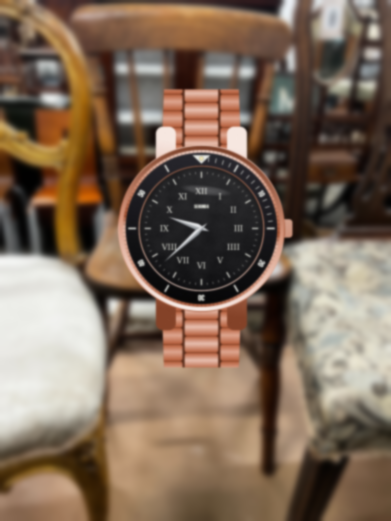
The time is 9,38
